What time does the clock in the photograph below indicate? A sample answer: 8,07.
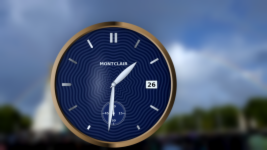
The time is 1,31
